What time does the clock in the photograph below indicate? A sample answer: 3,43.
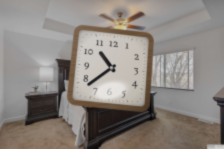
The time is 10,38
